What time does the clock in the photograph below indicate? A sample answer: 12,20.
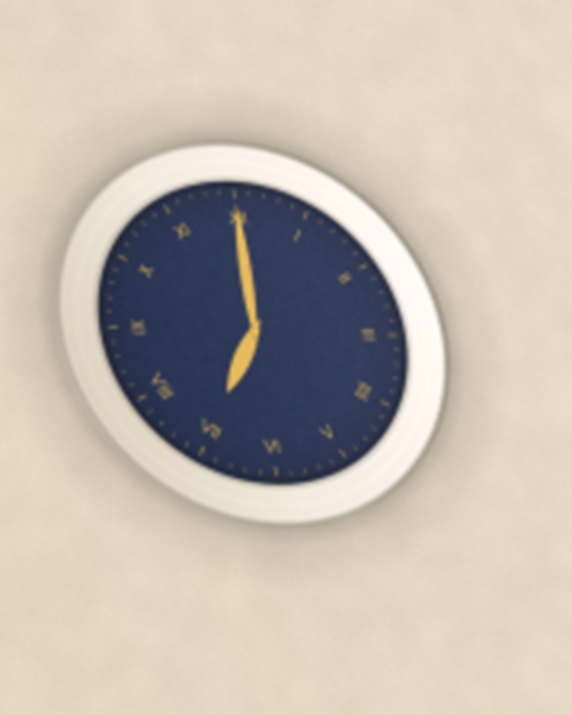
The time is 7,00
